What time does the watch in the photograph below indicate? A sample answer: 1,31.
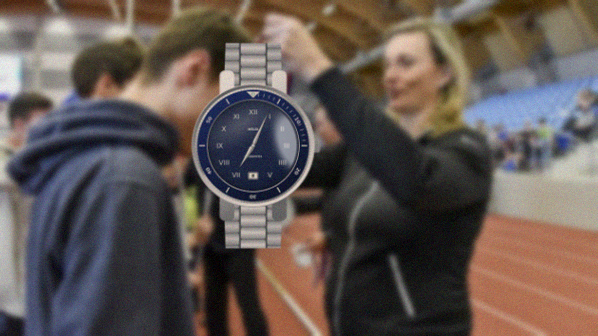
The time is 7,04
